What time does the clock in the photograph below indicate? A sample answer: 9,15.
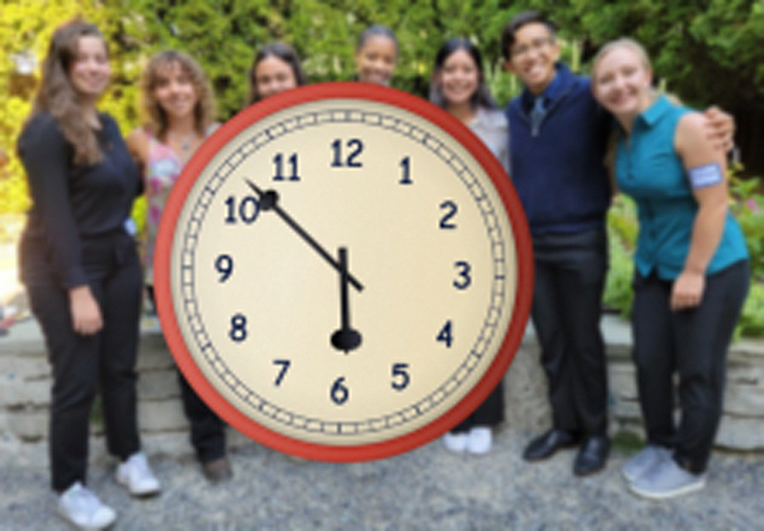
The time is 5,52
